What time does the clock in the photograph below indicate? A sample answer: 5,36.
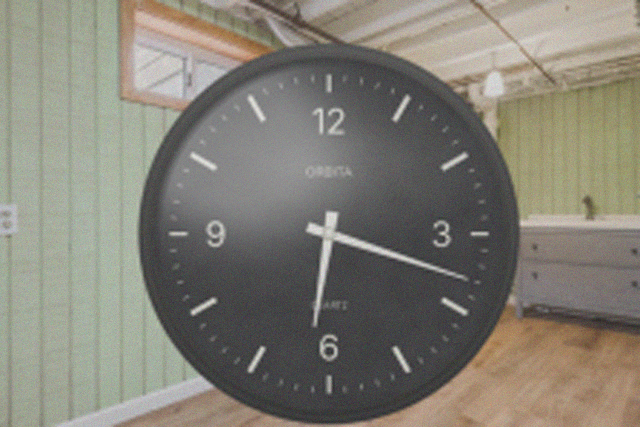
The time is 6,18
